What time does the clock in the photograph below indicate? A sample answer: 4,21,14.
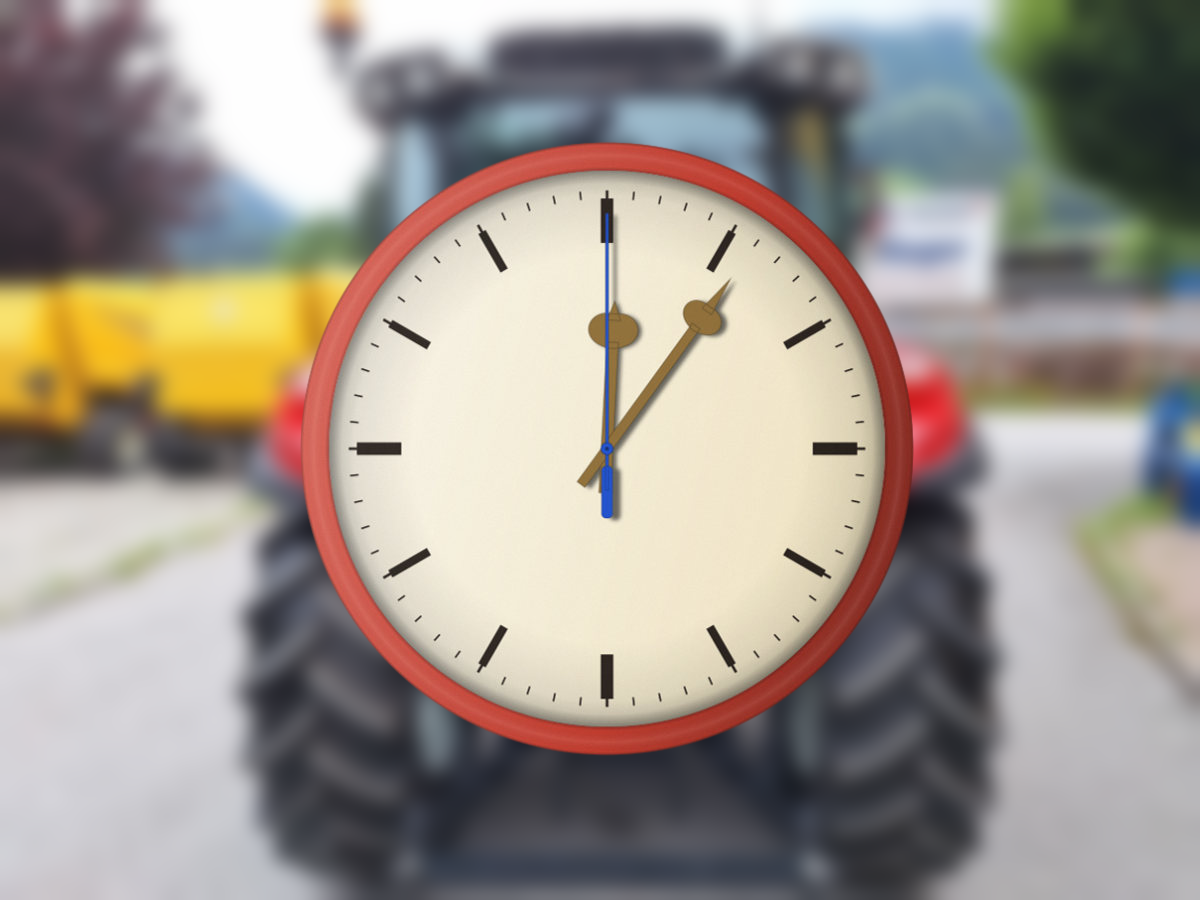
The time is 12,06,00
